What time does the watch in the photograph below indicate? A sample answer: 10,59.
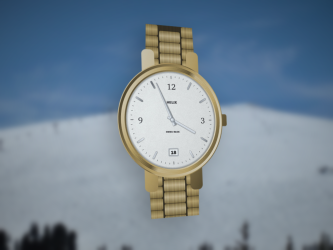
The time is 3,56
